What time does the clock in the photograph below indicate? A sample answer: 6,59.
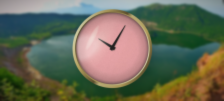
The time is 10,05
